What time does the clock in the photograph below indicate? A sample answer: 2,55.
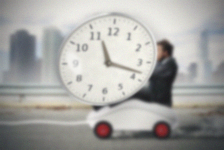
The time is 11,18
